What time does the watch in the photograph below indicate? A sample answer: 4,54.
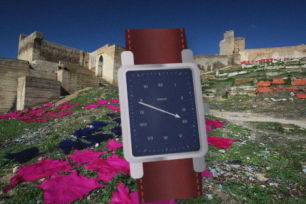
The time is 3,49
